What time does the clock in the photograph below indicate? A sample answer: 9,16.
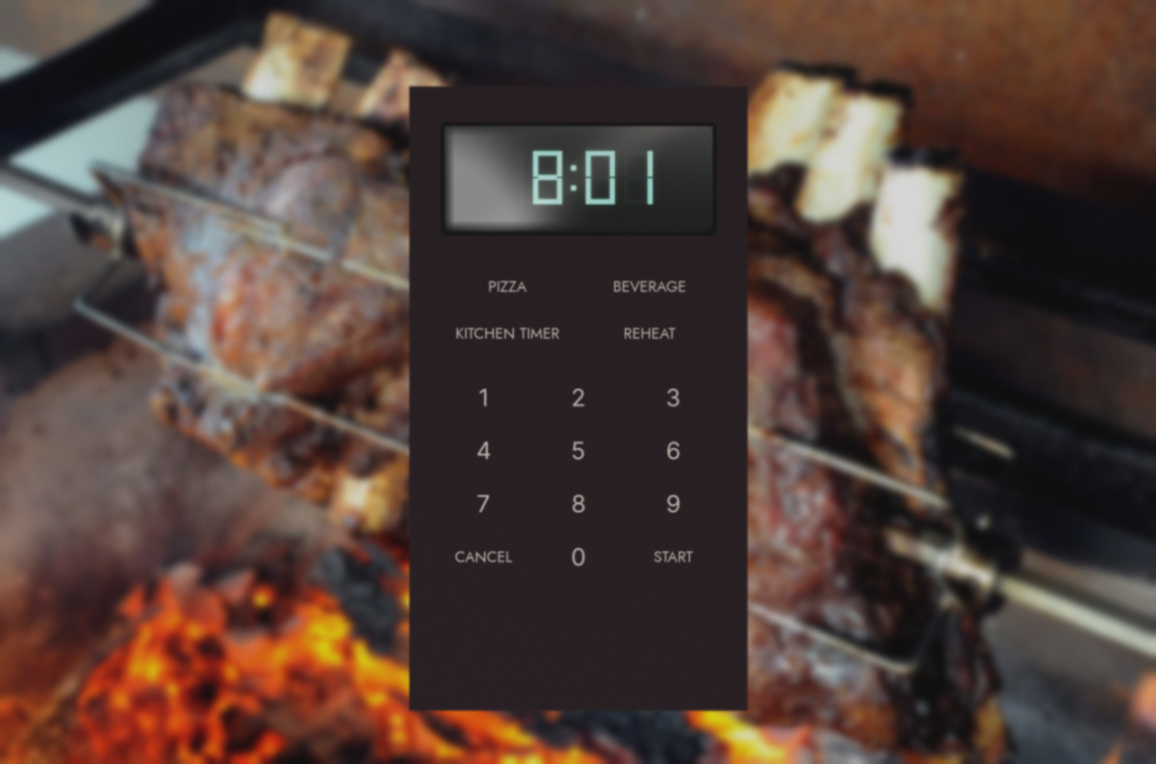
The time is 8,01
